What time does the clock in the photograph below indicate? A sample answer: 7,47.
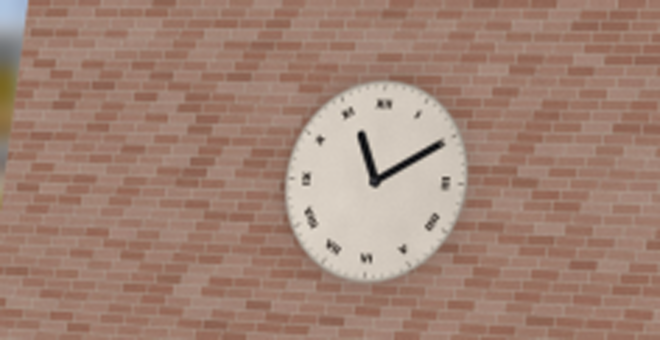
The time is 11,10
